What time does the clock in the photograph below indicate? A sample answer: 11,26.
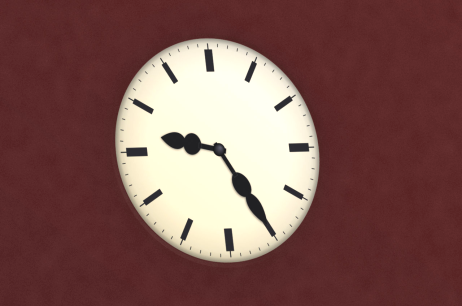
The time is 9,25
